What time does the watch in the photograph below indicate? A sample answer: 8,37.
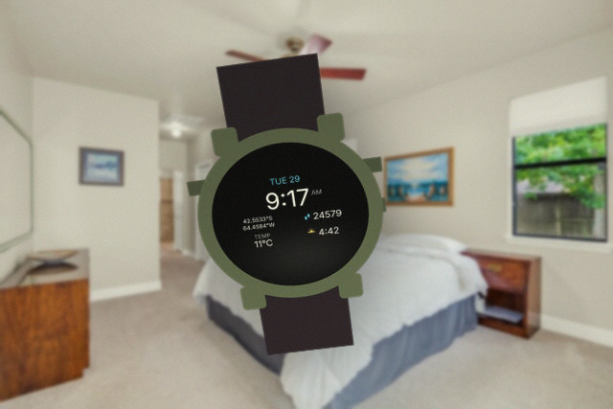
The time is 9,17
